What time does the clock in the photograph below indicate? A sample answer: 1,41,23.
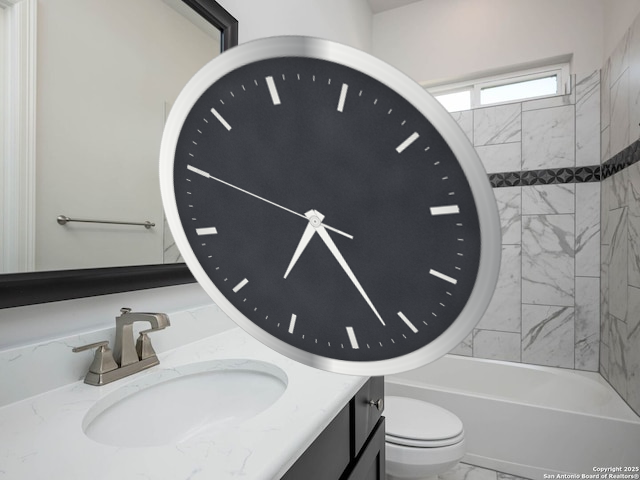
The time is 7,26,50
